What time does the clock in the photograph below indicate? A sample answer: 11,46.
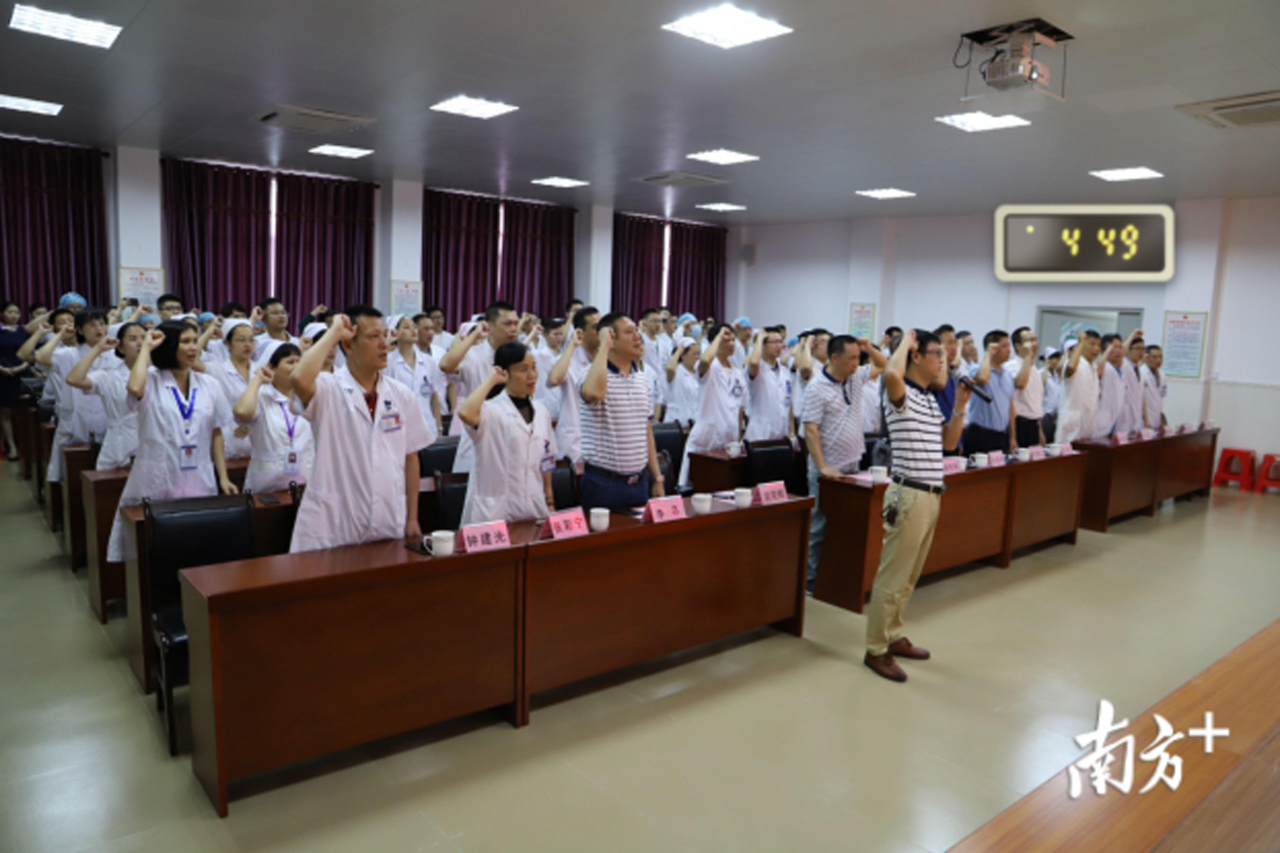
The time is 4,49
